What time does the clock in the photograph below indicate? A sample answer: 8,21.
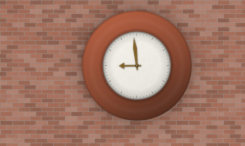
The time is 8,59
